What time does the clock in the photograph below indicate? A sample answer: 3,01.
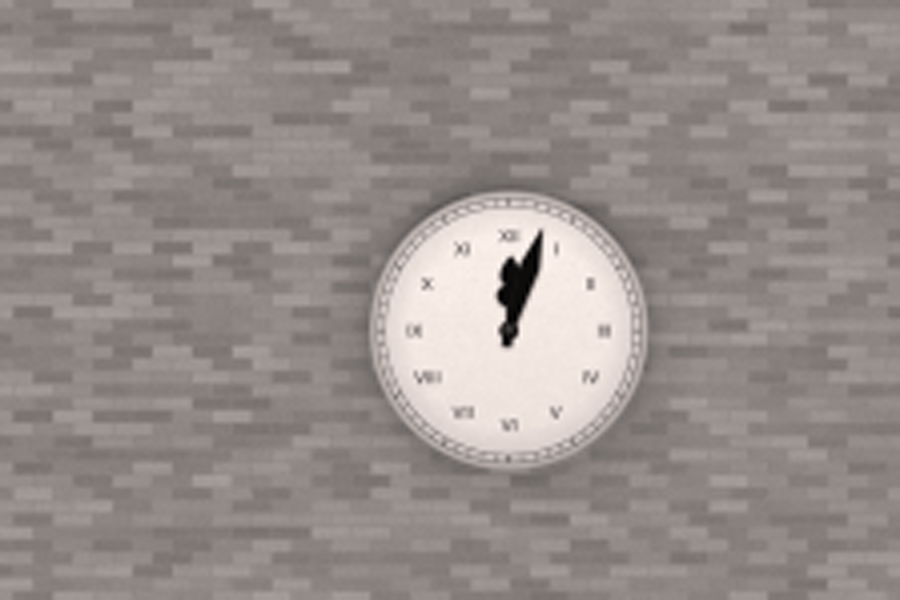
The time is 12,03
